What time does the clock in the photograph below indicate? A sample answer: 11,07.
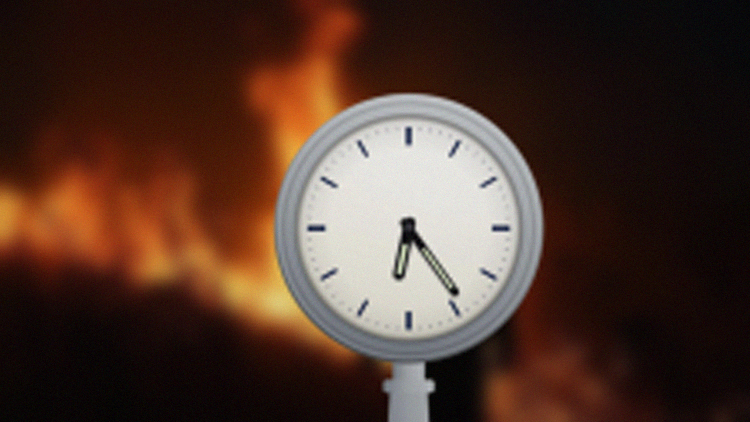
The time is 6,24
